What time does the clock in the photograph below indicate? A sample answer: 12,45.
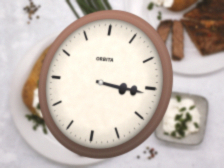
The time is 3,16
